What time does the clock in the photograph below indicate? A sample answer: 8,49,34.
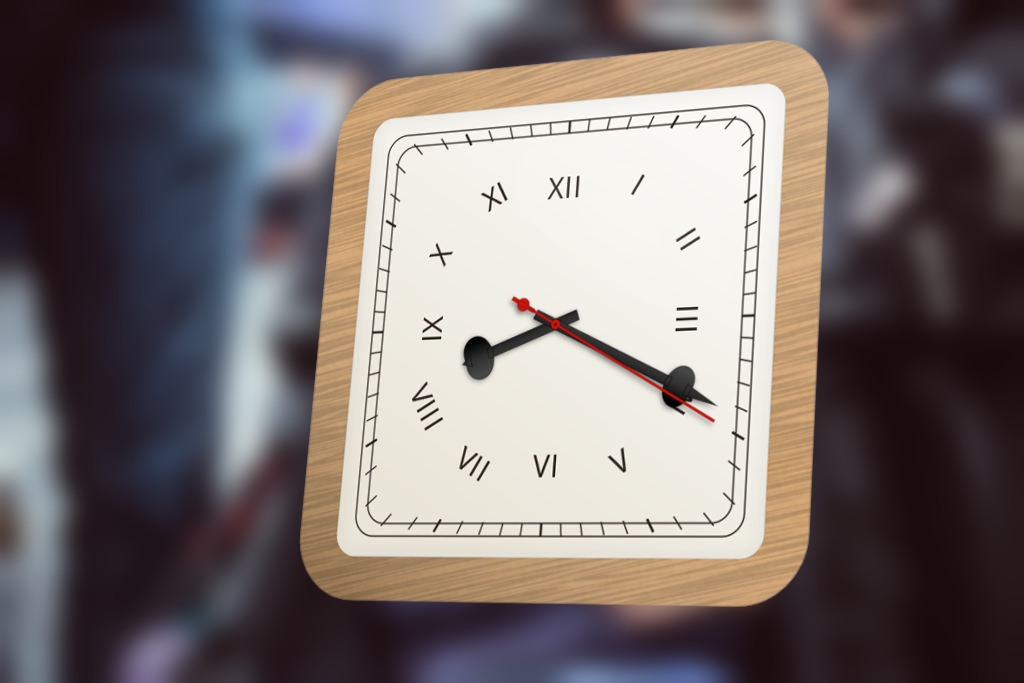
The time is 8,19,20
